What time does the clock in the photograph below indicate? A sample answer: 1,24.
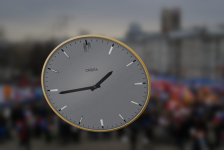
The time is 1,44
